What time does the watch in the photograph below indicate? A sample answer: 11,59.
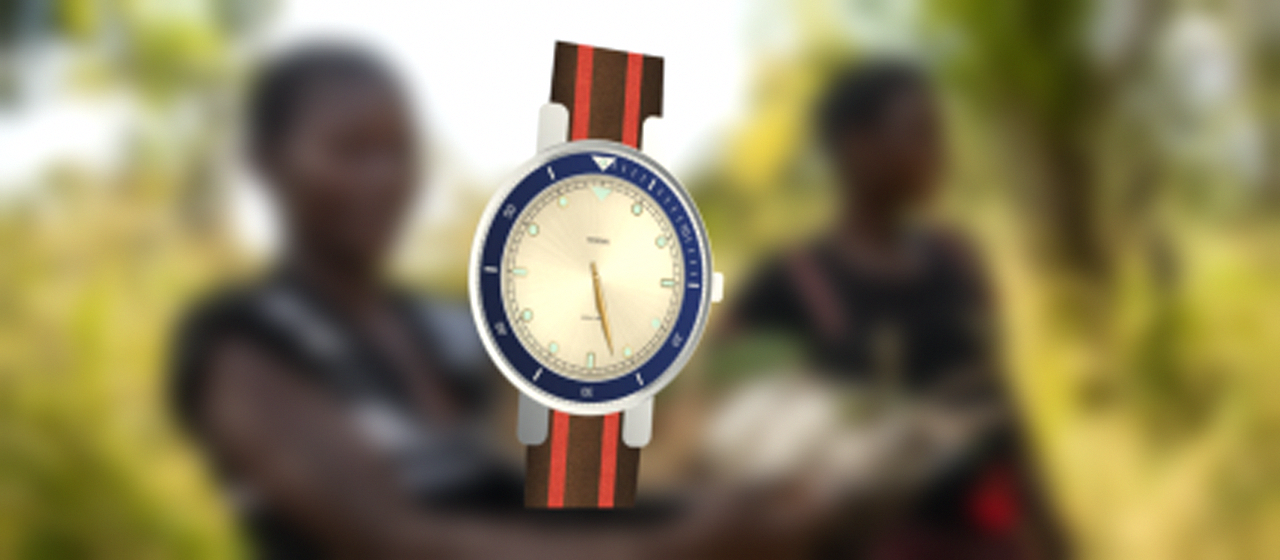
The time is 5,27
